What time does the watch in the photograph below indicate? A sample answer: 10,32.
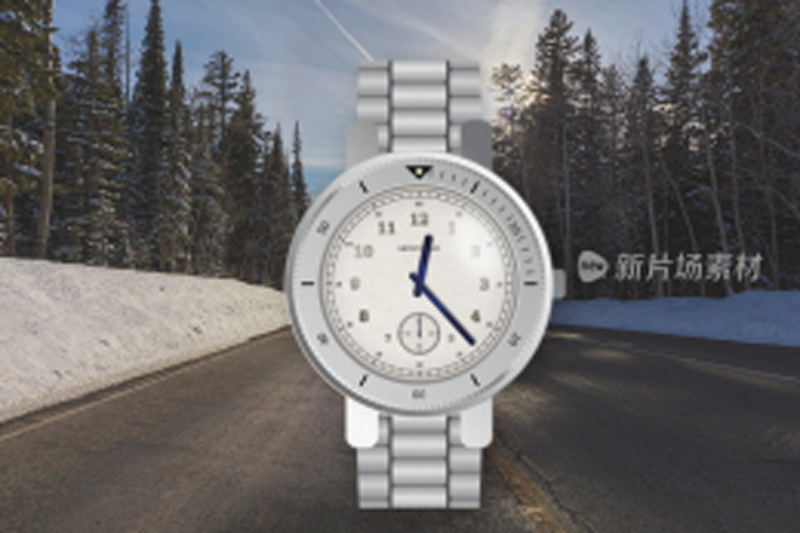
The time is 12,23
